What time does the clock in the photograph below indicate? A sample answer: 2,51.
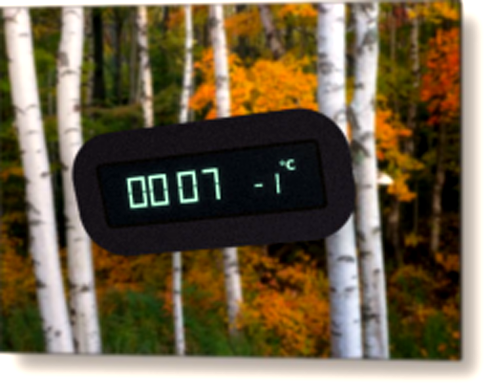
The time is 0,07
